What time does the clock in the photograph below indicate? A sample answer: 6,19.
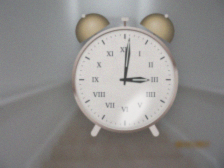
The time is 3,01
